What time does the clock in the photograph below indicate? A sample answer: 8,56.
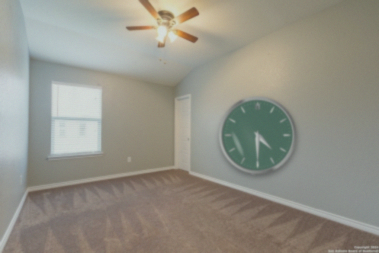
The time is 4,30
